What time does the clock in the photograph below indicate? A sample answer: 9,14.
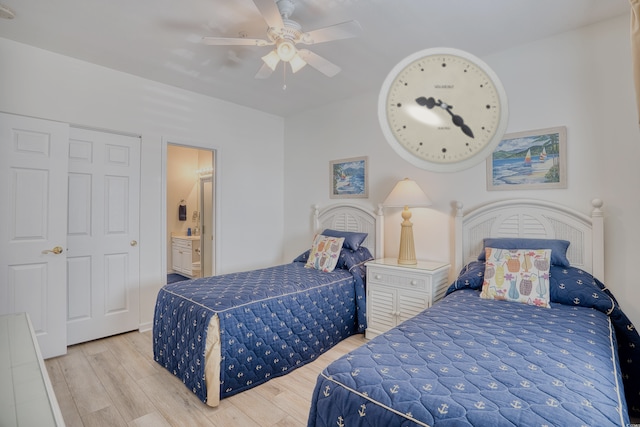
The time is 9,23
